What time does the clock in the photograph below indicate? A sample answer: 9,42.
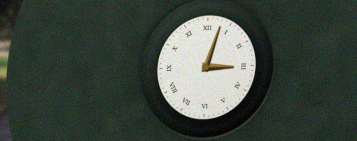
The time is 3,03
